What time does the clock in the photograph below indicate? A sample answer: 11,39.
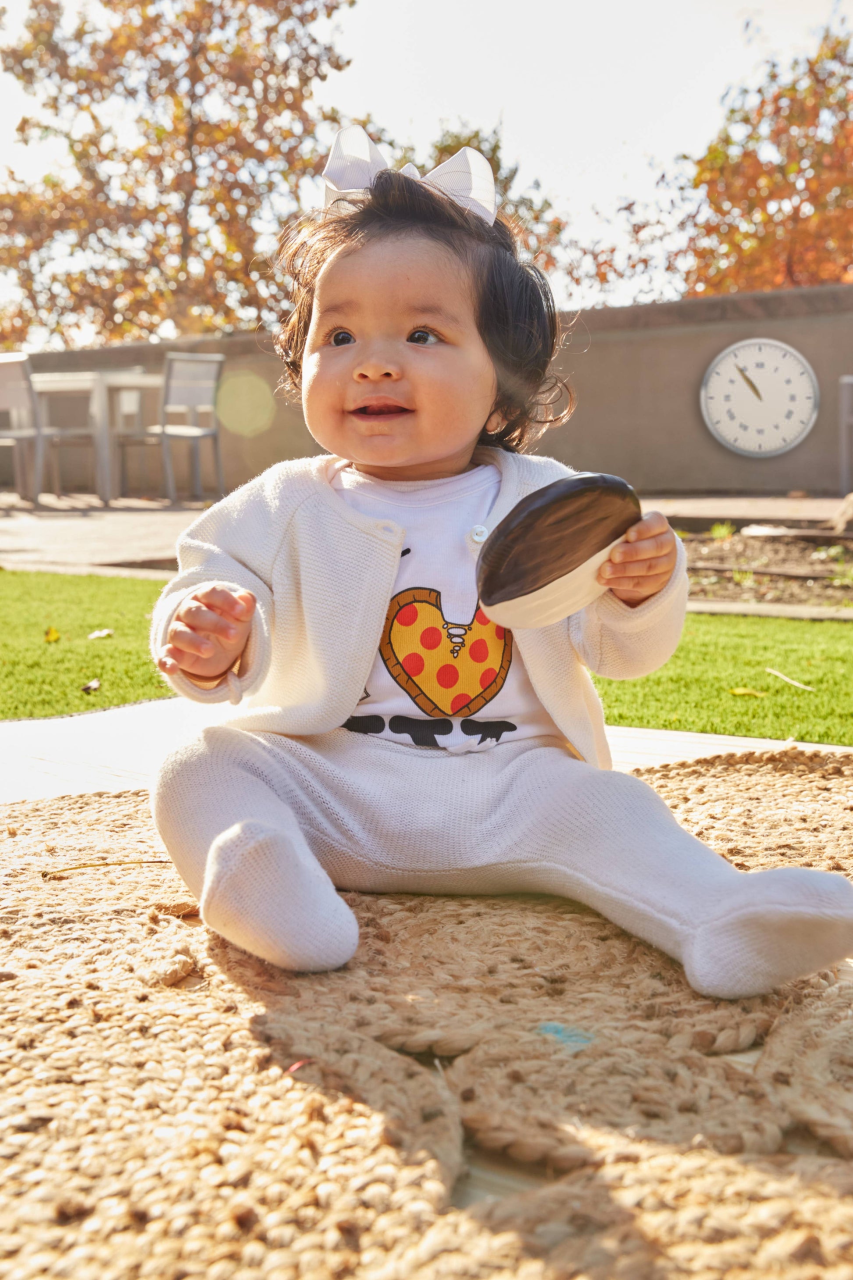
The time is 10,54
